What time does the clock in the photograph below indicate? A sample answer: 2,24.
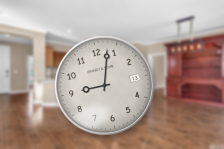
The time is 9,03
